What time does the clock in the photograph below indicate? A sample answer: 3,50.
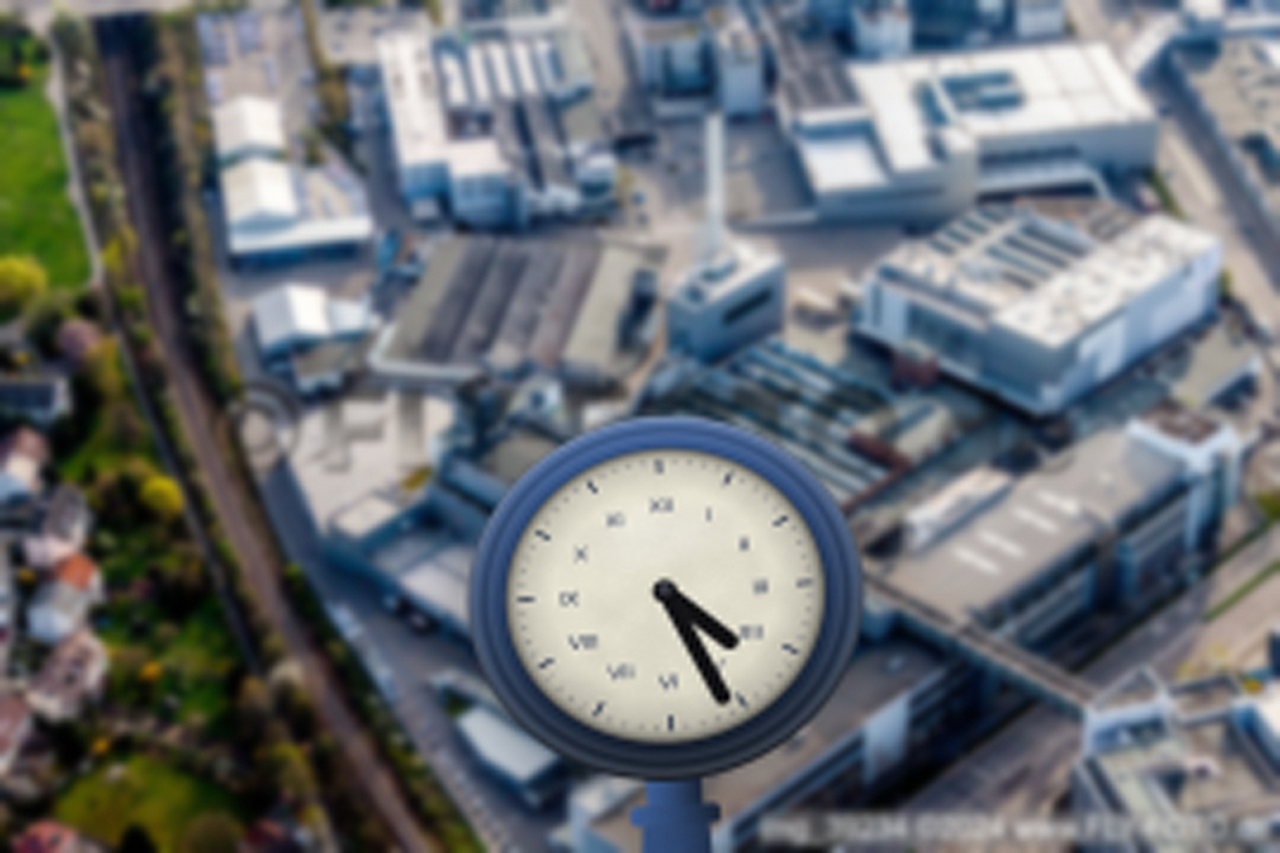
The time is 4,26
